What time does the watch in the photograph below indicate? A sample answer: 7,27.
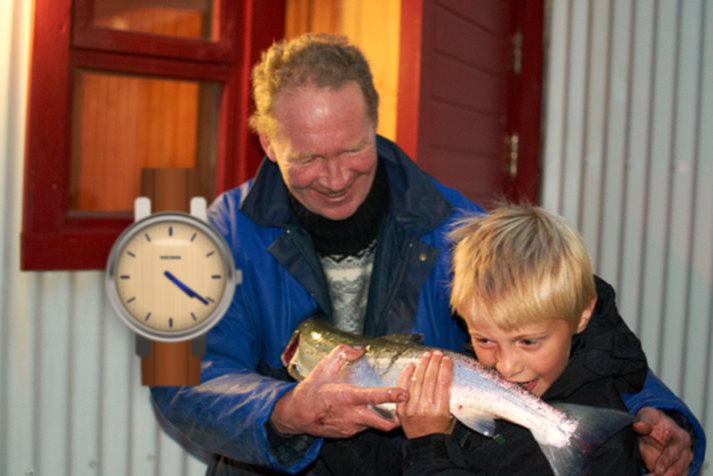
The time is 4,21
